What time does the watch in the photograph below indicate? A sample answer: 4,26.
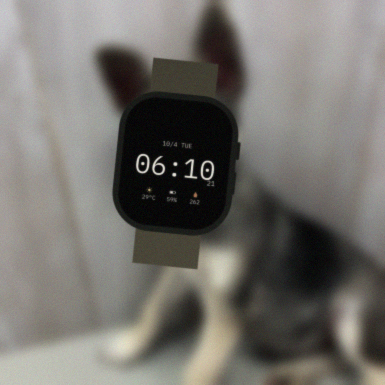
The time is 6,10
